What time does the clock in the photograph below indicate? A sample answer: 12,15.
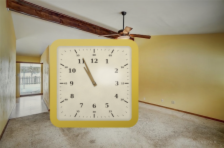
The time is 10,56
